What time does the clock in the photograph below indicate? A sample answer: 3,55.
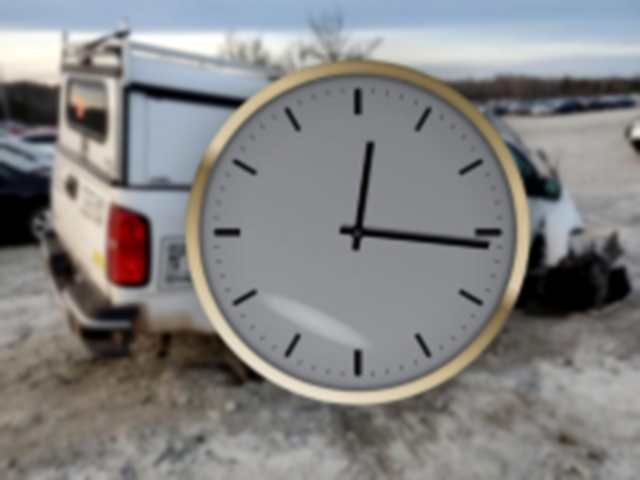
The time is 12,16
